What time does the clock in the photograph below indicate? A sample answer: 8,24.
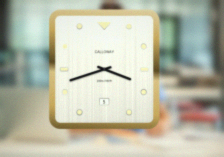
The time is 3,42
